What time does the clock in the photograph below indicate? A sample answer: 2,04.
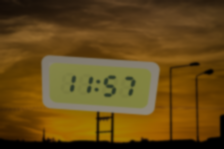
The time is 11,57
